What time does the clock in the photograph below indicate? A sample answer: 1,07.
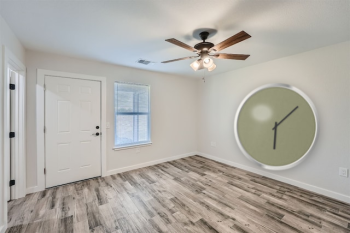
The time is 6,08
